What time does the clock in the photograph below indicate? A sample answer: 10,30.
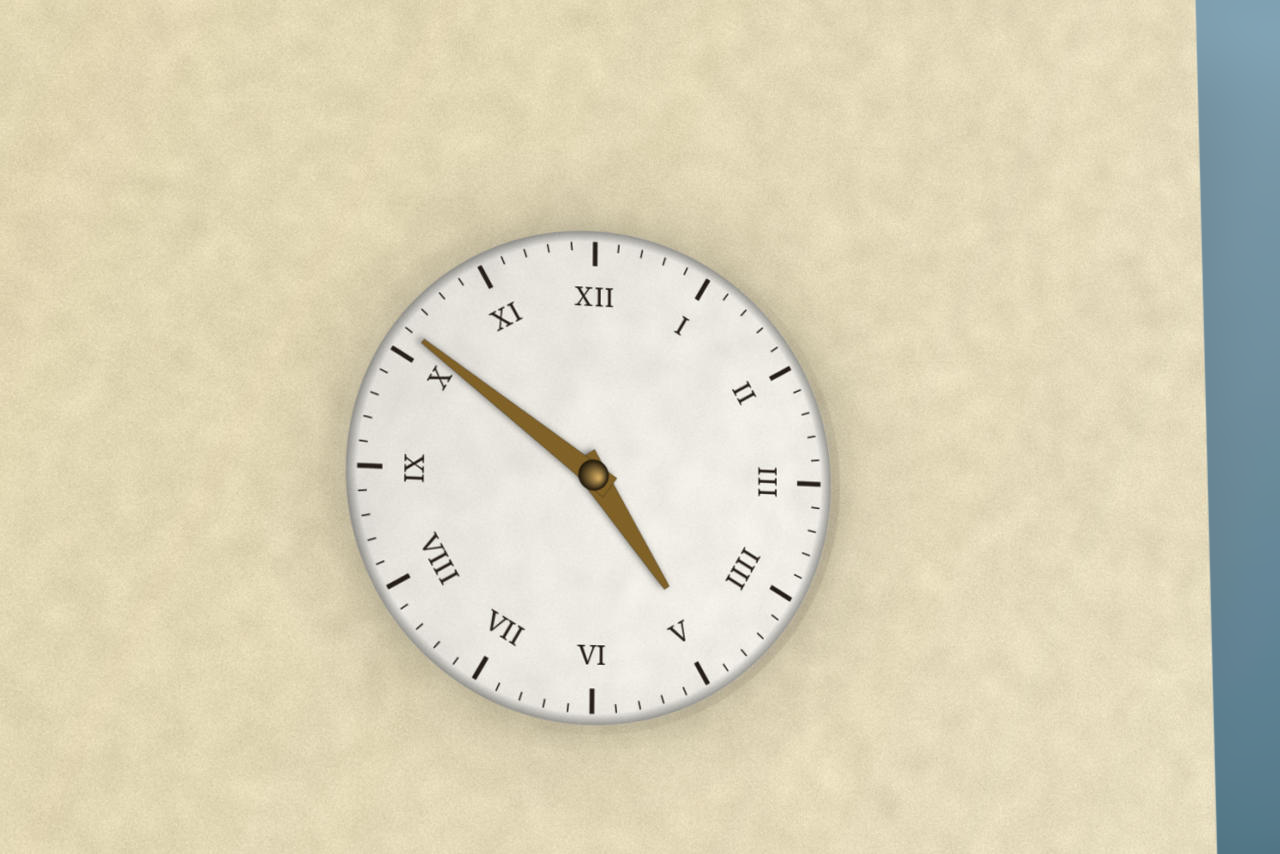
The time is 4,51
